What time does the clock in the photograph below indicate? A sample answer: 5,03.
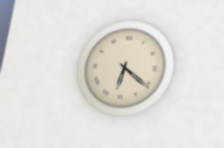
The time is 6,21
